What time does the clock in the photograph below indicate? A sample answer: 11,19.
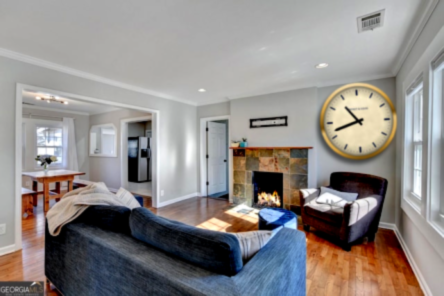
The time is 10,42
